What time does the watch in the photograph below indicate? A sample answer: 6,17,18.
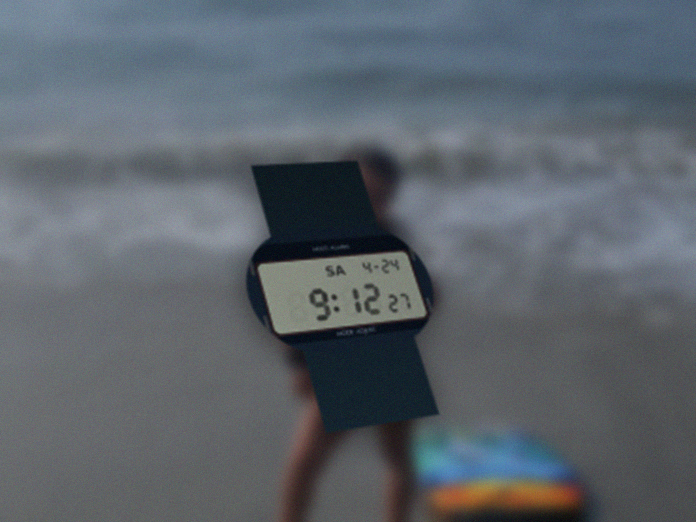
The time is 9,12,27
